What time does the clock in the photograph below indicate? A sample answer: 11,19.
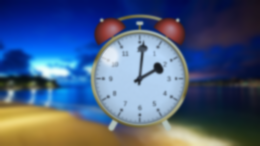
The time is 2,01
